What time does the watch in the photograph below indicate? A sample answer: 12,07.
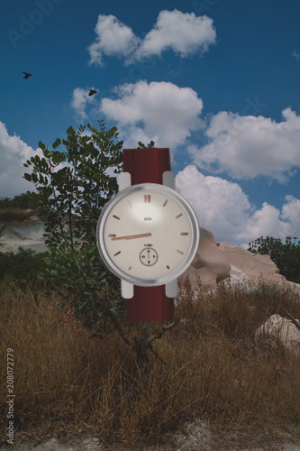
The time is 8,44
